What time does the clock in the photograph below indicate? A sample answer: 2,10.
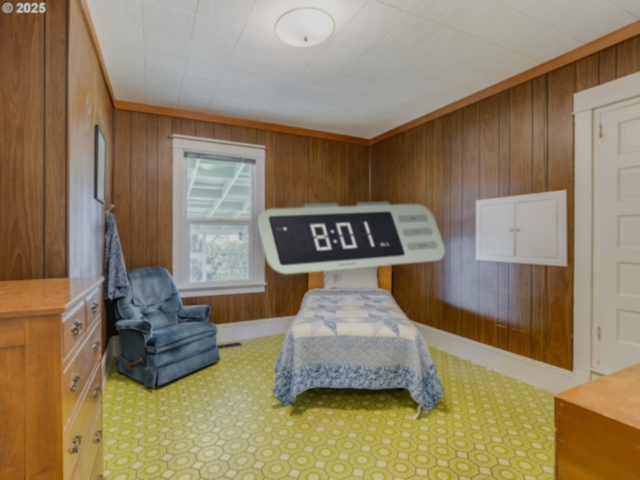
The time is 8,01
